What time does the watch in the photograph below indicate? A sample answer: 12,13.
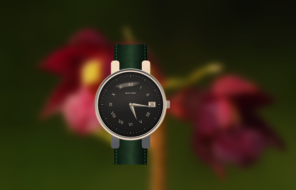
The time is 5,16
